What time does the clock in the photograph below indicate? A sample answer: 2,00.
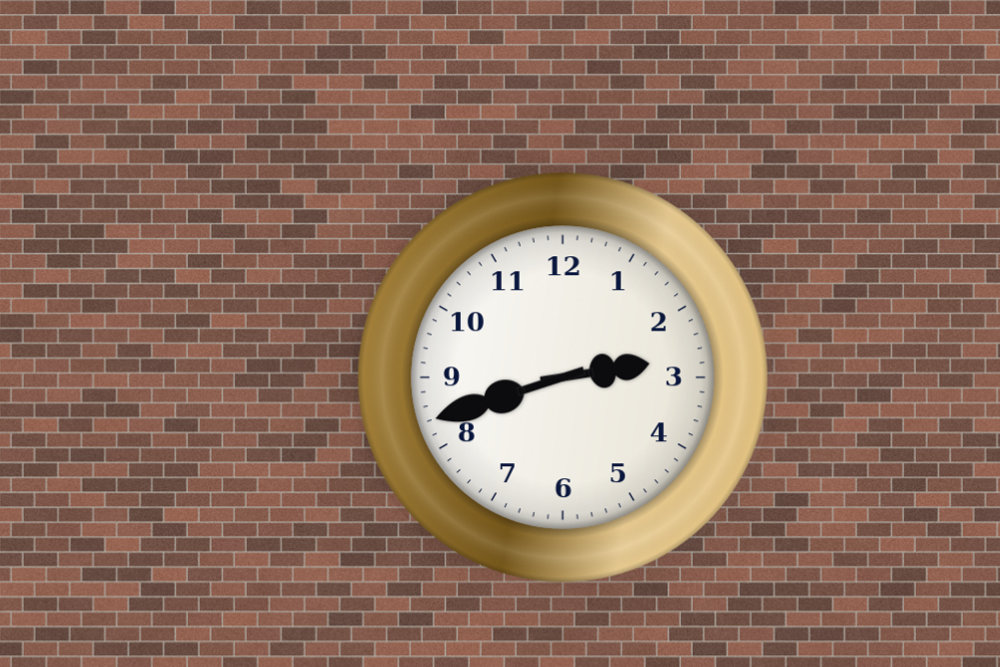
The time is 2,42
